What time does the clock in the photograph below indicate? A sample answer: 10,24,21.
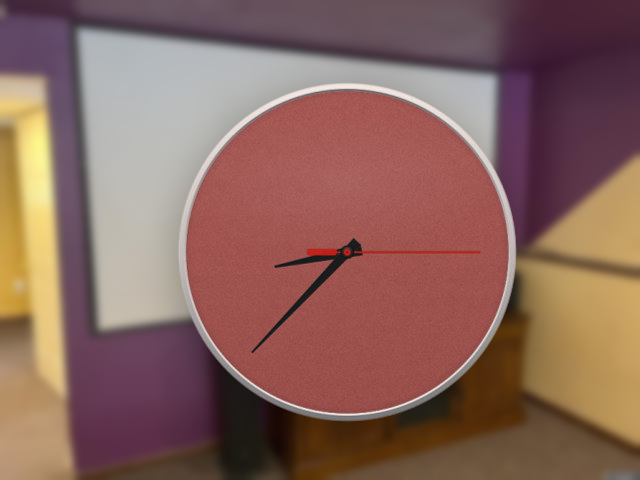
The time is 8,37,15
